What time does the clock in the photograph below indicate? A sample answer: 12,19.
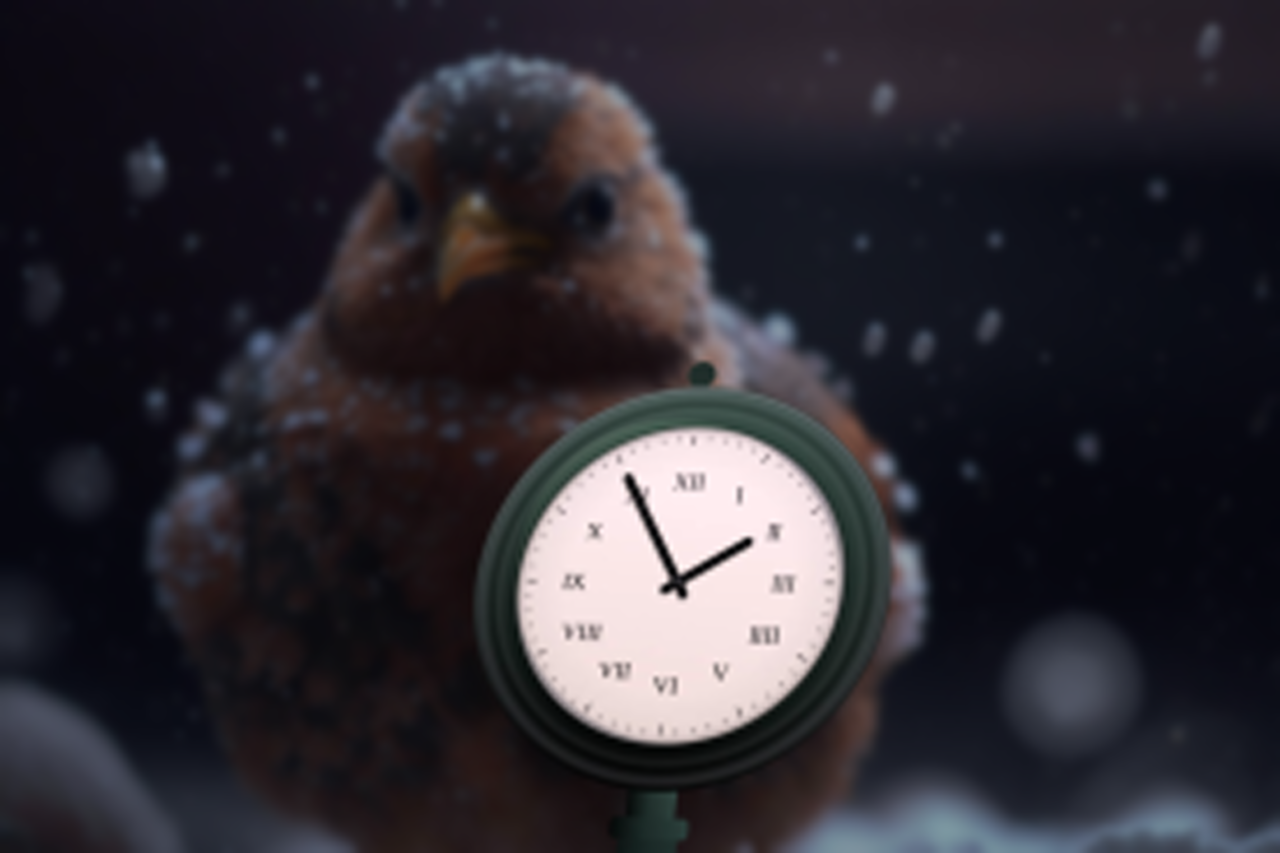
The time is 1,55
